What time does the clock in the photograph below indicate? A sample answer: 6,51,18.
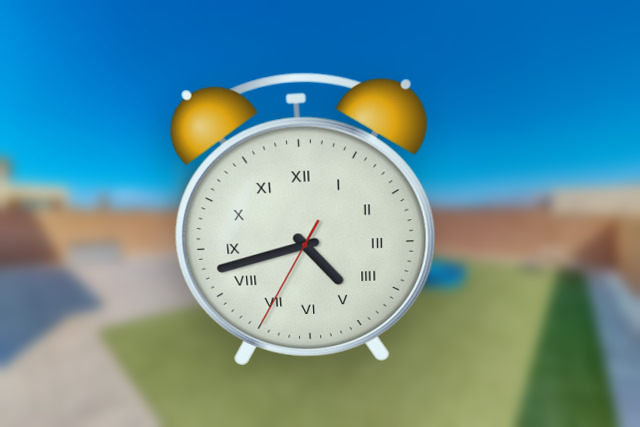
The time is 4,42,35
